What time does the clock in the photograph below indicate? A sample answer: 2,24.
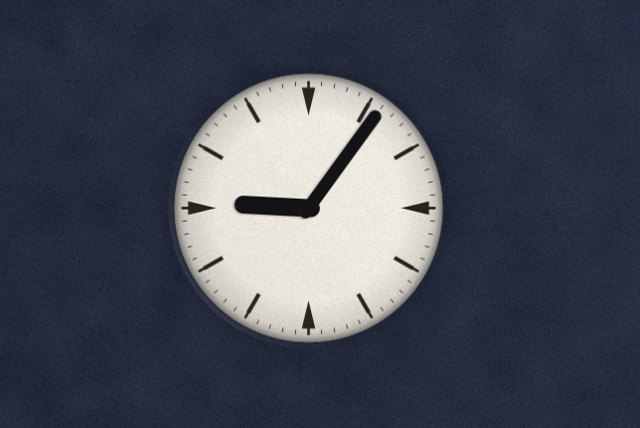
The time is 9,06
